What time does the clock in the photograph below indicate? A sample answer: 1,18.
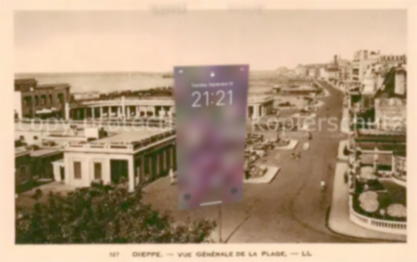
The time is 21,21
